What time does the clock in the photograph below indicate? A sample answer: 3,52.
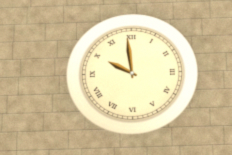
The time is 9,59
